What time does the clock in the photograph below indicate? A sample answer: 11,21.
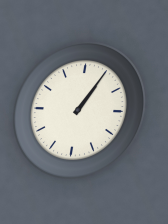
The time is 1,05
